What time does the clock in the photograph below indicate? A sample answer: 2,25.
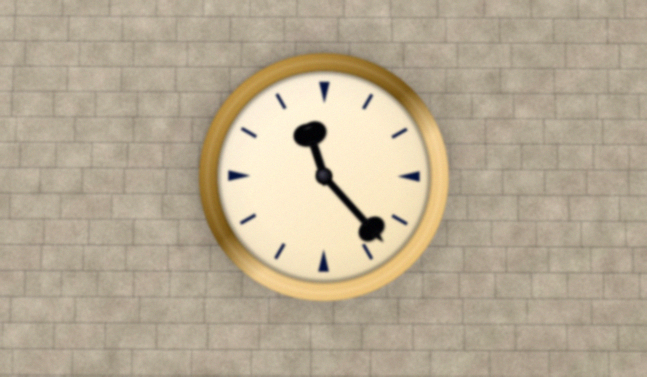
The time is 11,23
